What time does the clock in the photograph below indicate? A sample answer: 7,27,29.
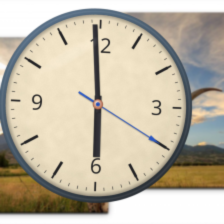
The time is 5,59,20
